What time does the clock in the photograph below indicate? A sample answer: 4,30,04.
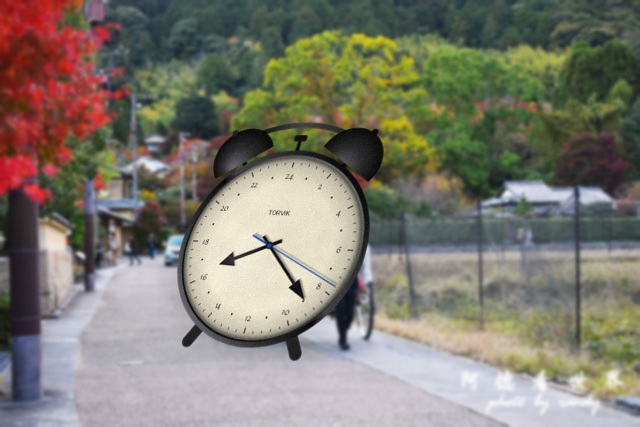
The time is 16,22,19
